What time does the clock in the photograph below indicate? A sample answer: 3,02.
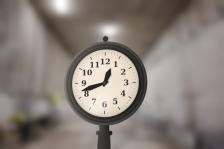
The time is 12,42
